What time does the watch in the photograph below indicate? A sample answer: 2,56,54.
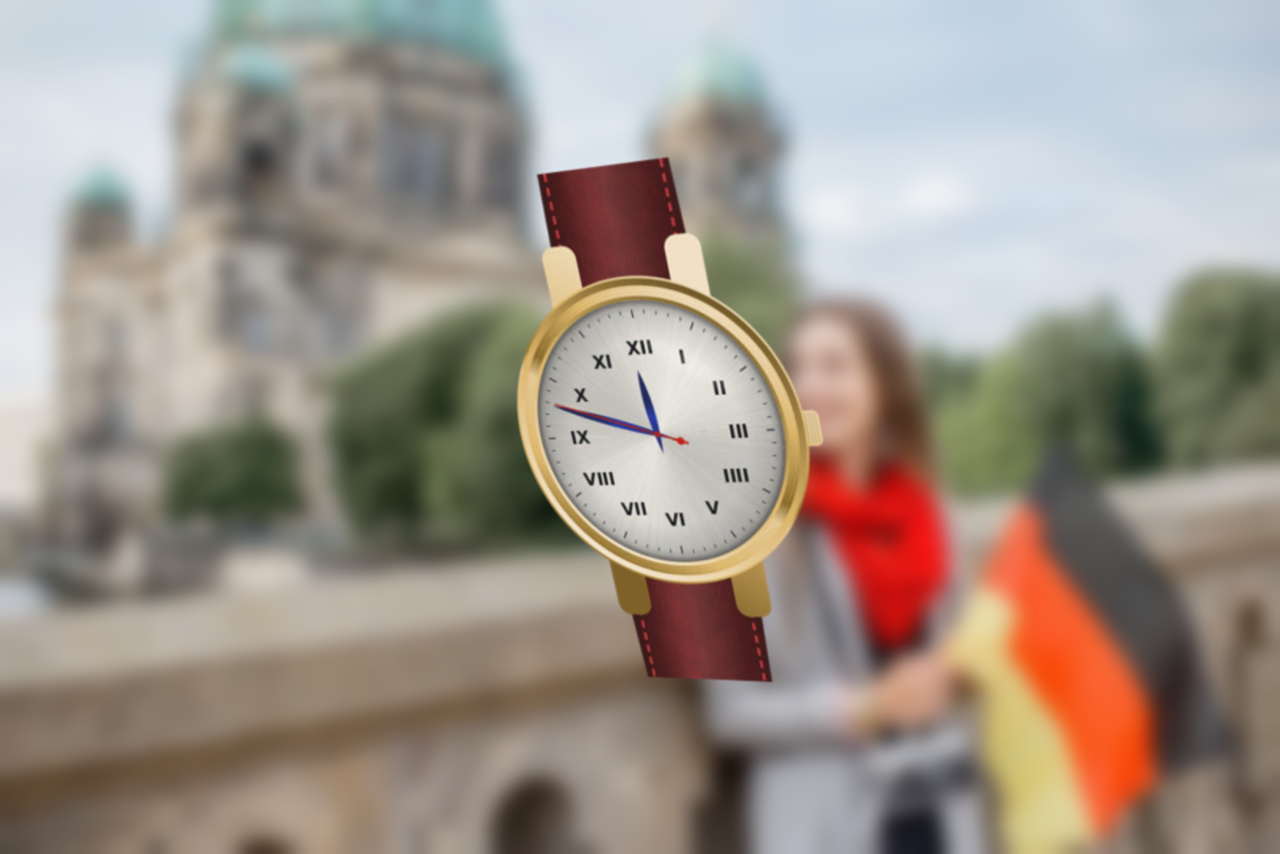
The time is 11,47,48
